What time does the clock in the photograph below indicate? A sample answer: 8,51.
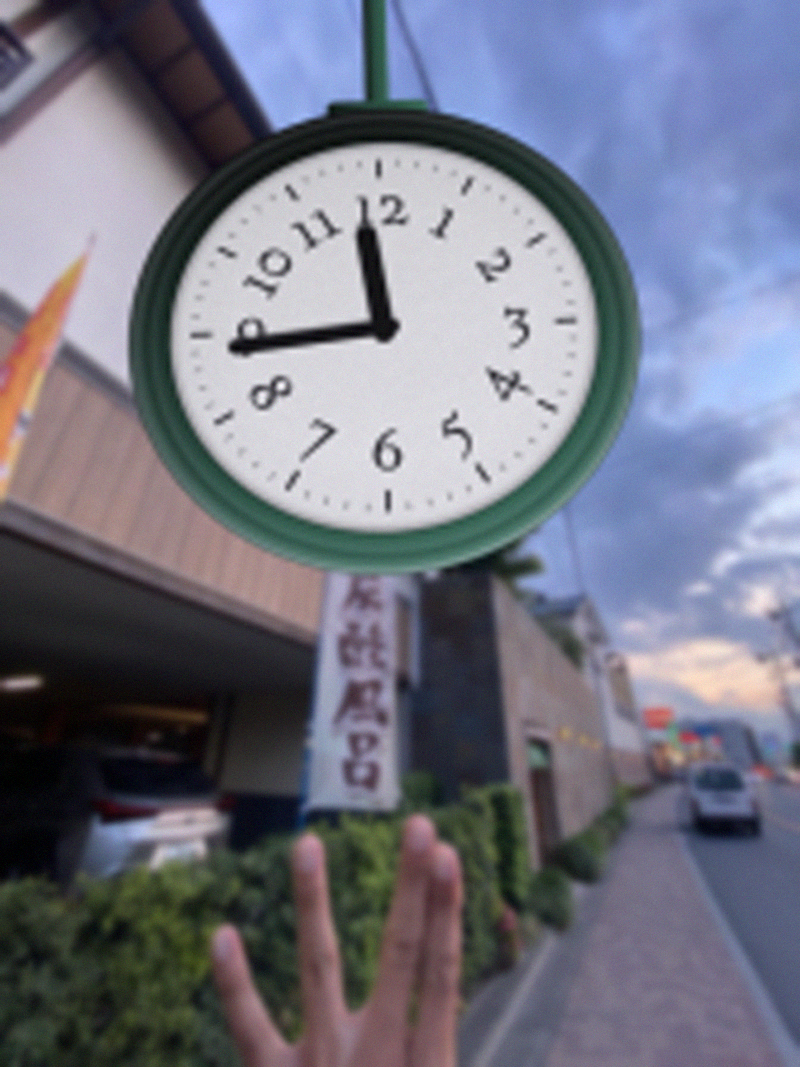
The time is 11,44
